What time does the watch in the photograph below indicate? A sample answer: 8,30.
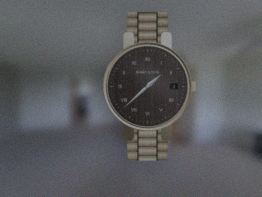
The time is 1,38
